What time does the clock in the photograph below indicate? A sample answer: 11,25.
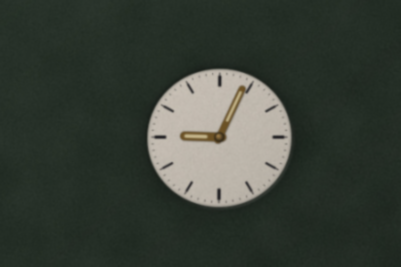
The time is 9,04
